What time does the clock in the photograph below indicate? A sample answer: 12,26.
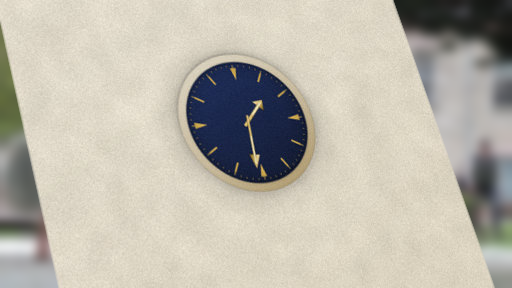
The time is 1,31
